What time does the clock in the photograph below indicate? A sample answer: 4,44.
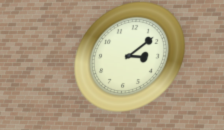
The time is 3,08
